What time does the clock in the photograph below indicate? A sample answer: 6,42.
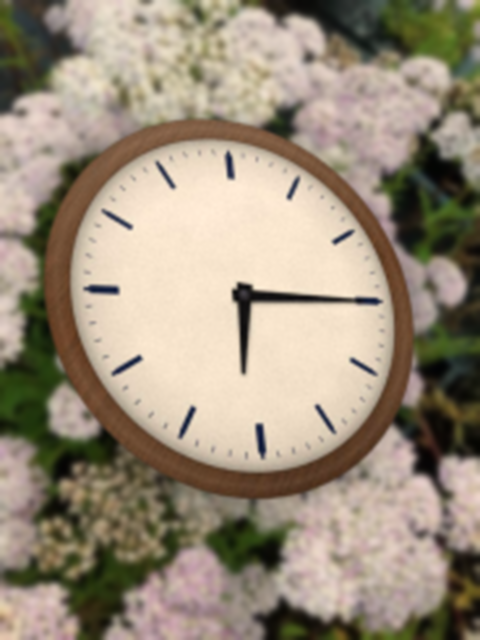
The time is 6,15
